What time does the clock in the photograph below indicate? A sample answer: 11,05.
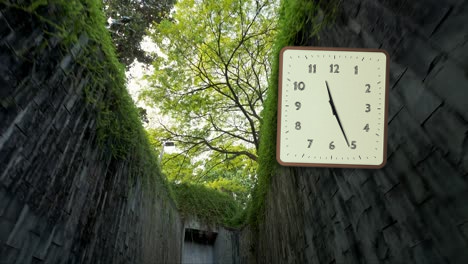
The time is 11,26
